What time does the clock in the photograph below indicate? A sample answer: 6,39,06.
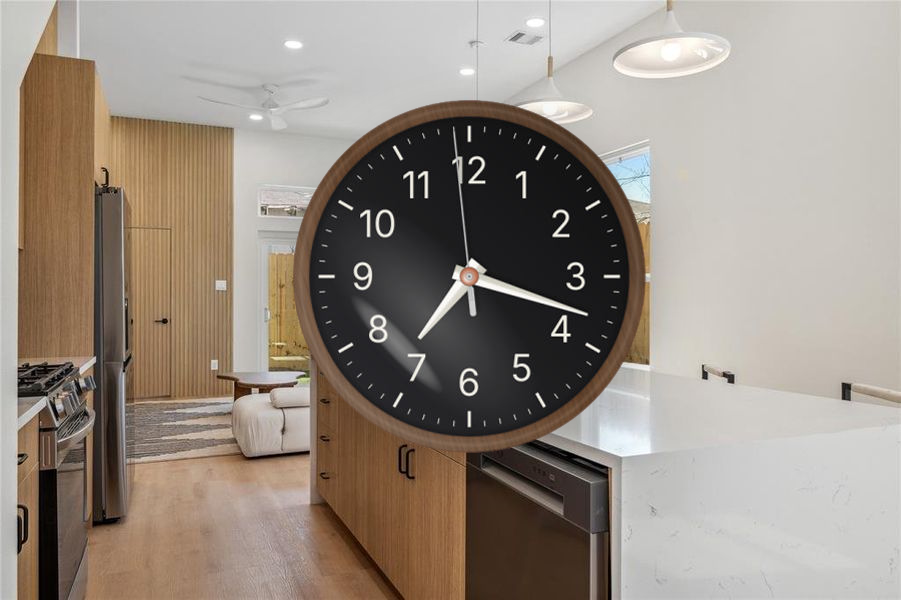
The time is 7,17,59
